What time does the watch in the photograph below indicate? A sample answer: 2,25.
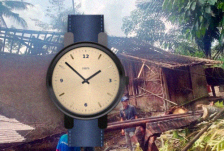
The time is 1,52
